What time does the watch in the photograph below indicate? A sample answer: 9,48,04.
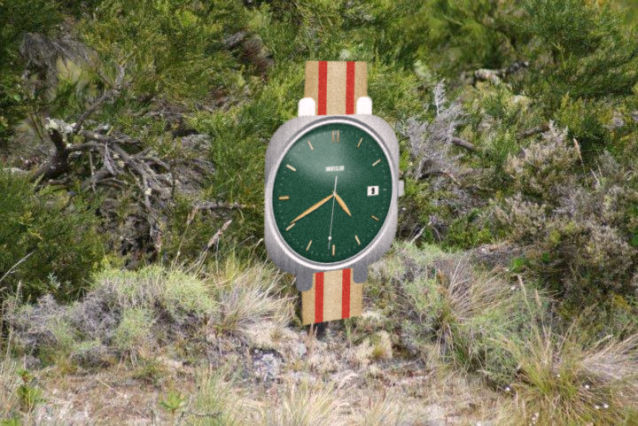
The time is 4,40,31
